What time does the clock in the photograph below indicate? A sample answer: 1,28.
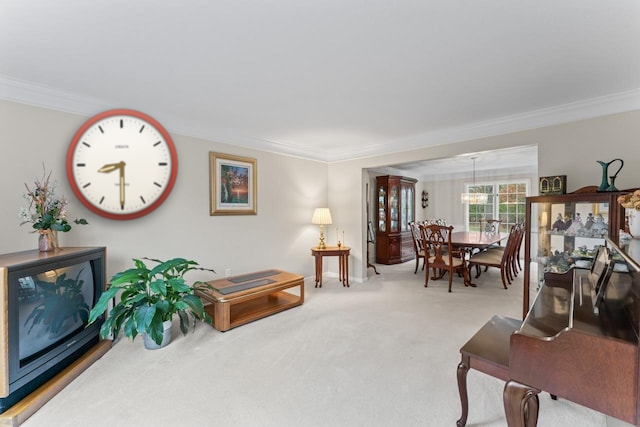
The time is 8,30
